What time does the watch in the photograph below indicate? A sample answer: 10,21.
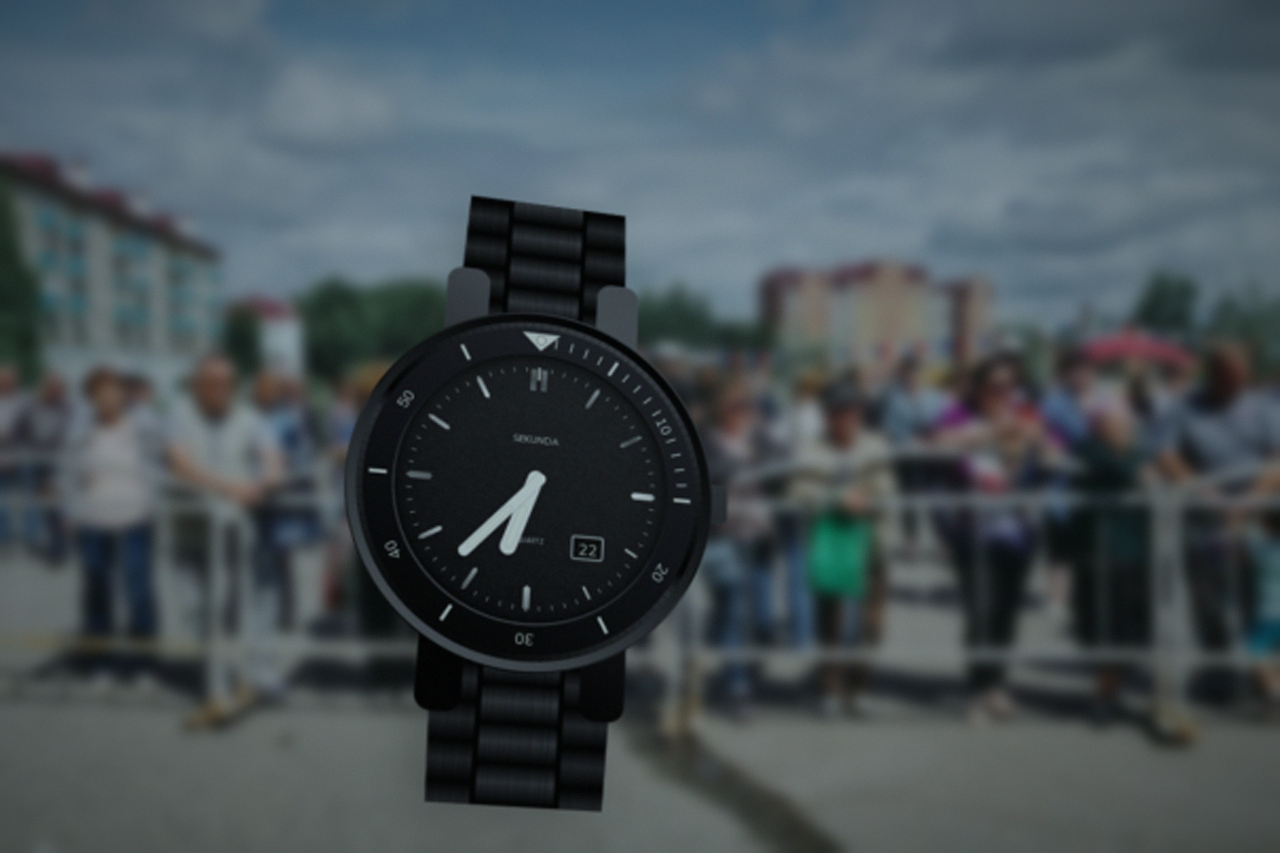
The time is 6,37
